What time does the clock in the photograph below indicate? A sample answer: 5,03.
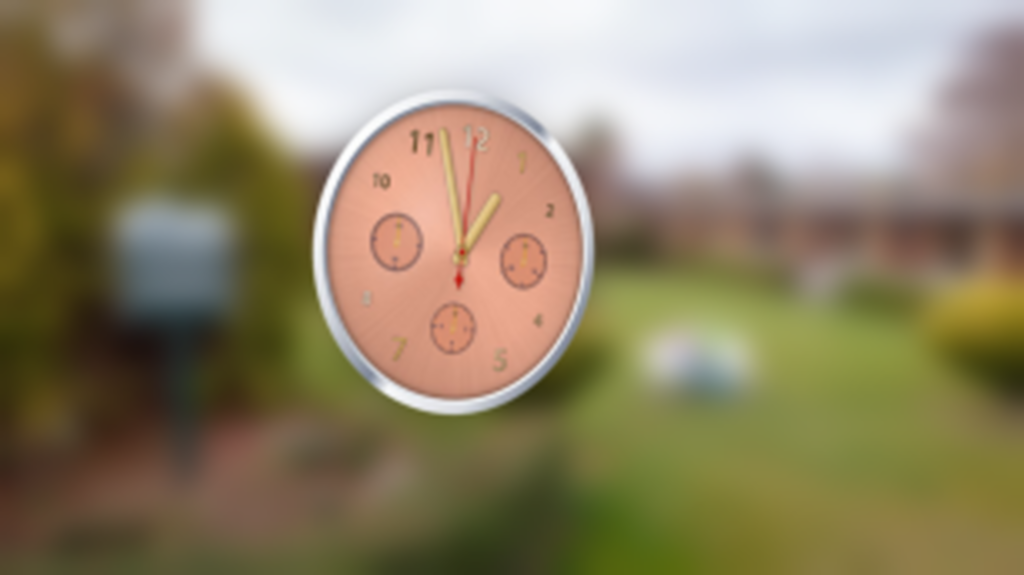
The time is 12,57
